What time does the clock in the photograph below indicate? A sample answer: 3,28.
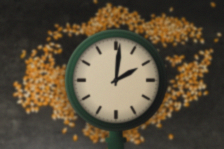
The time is 2,01
